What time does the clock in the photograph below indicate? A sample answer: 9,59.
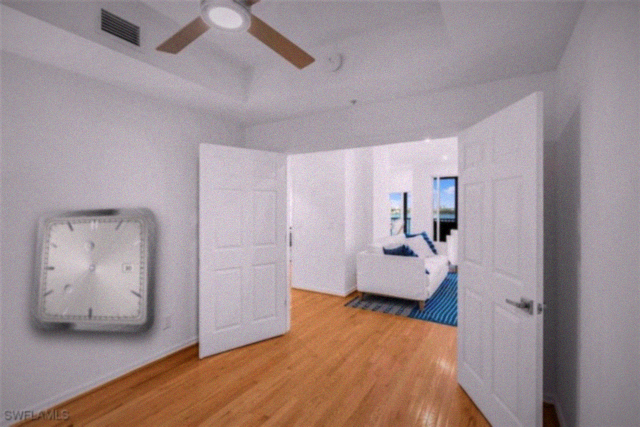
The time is 11,38
